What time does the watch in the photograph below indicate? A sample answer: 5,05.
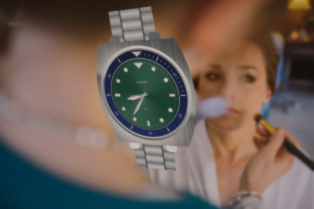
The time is 8,36
